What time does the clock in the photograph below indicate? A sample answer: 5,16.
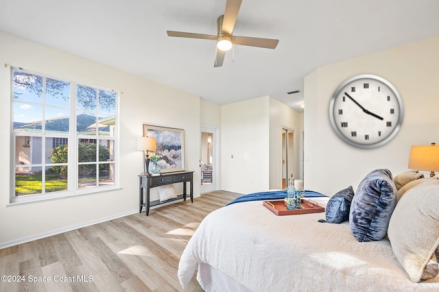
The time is 3,52
